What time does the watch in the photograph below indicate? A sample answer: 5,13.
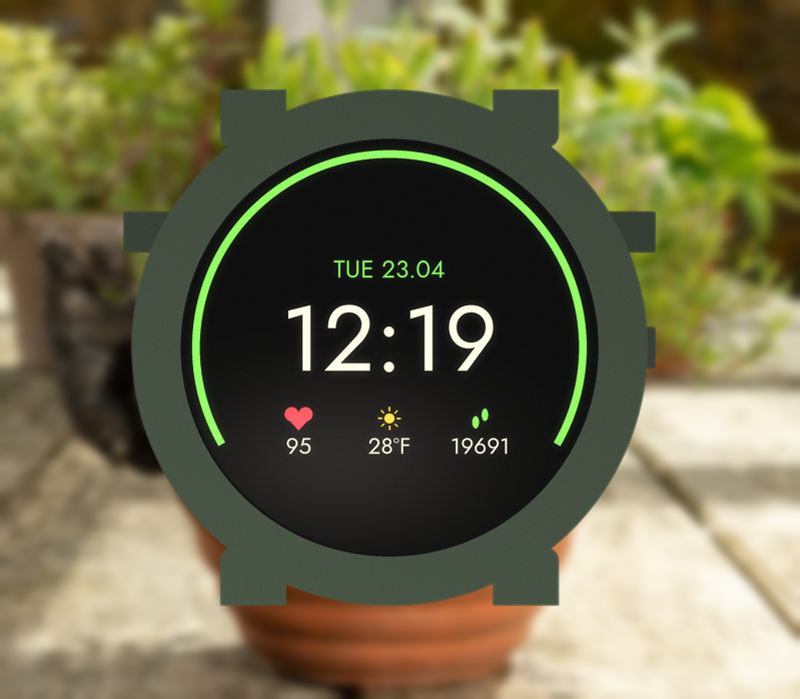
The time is 12,19
